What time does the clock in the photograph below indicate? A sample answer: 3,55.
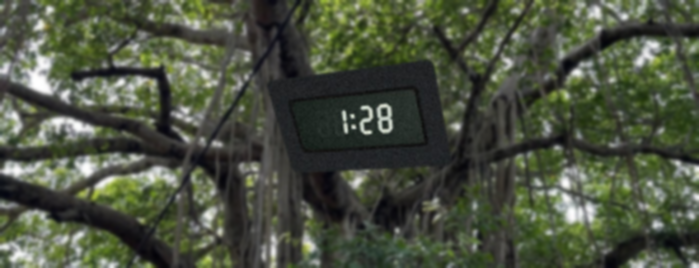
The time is 1,28
